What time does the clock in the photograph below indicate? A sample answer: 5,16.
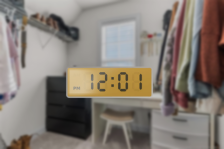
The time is 12,01
